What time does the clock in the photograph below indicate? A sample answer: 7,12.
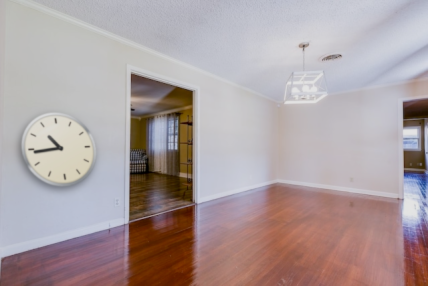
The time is 10,44
